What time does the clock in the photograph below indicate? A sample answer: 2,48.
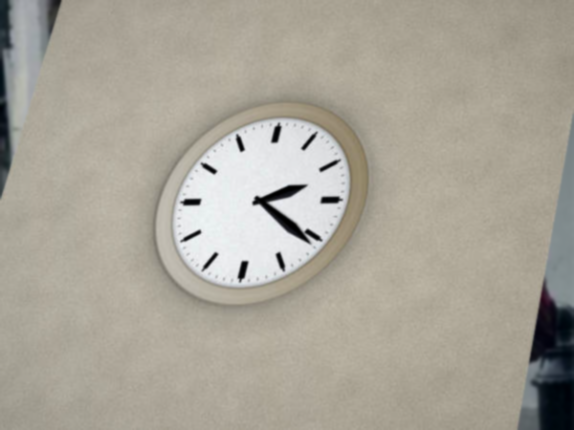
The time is 2,21
